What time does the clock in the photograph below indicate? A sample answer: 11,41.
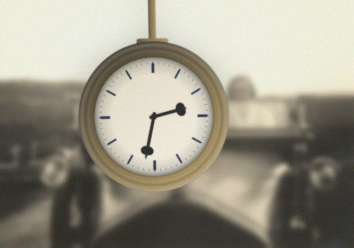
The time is 2,32
